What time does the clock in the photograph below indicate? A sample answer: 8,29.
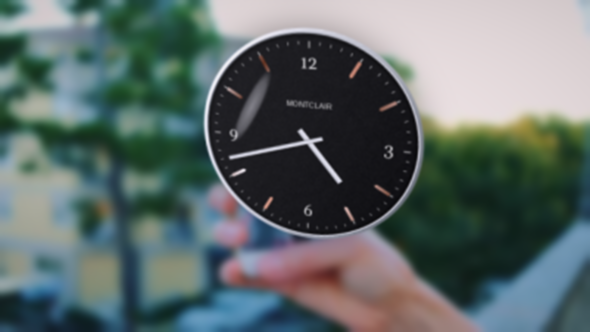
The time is 4,42
